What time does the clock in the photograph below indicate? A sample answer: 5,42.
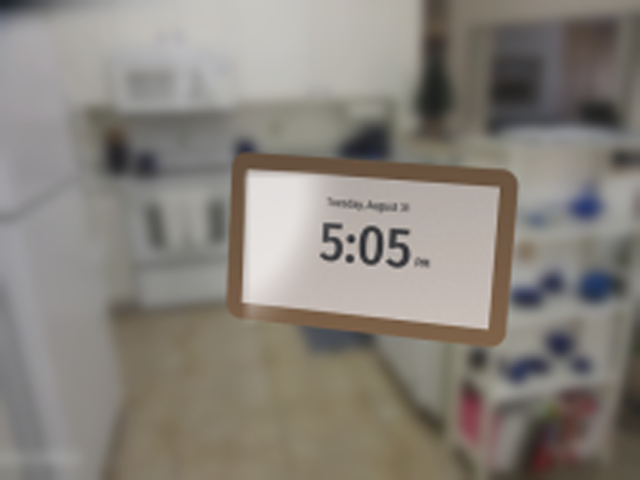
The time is 5,05
